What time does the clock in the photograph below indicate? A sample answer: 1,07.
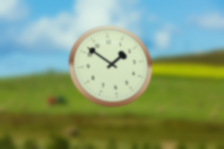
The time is 1,52
